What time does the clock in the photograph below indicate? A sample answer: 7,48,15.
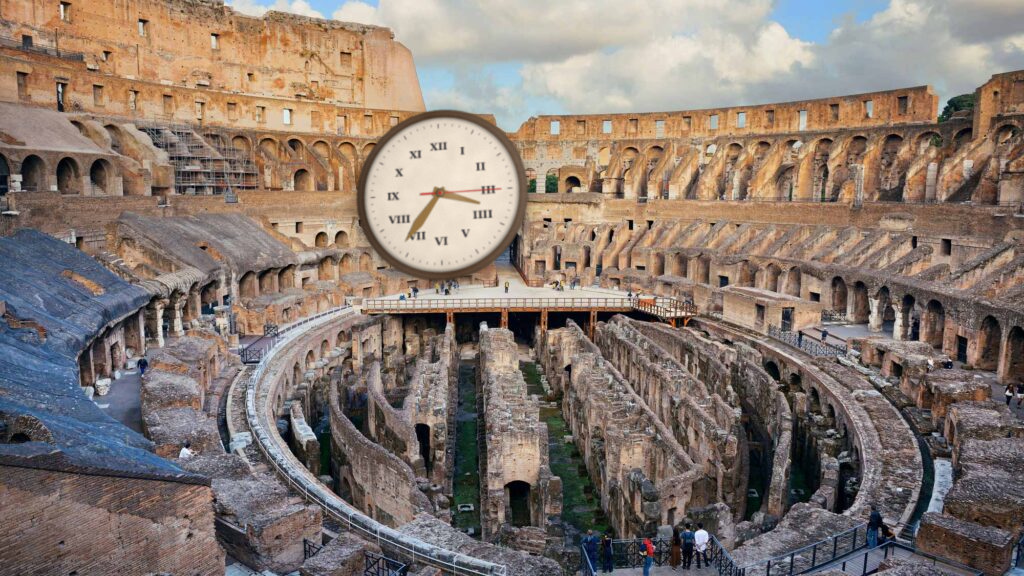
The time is 3,36,15
